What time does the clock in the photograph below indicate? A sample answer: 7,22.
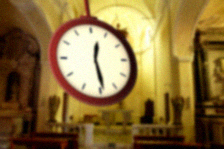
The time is 12,29
